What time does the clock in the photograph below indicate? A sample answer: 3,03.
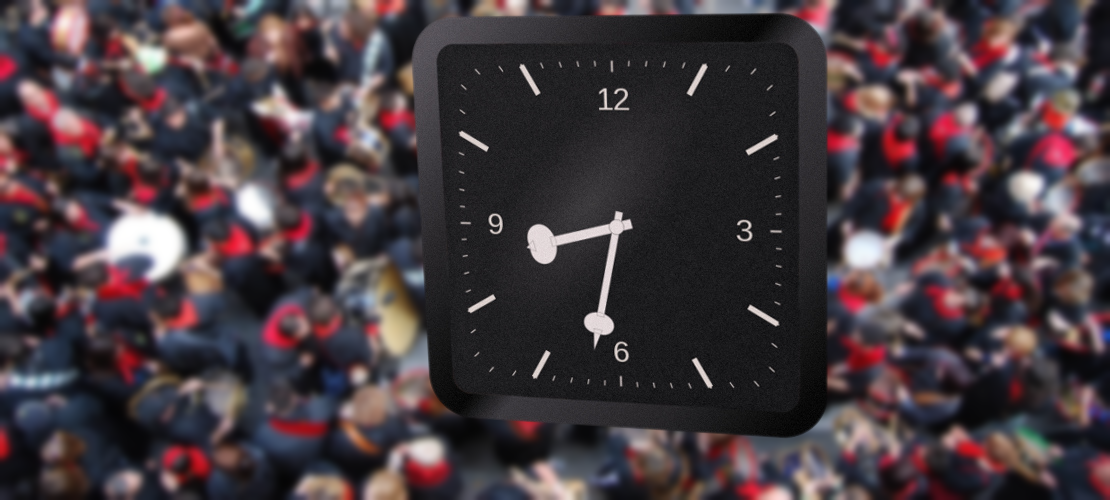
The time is 8,32
